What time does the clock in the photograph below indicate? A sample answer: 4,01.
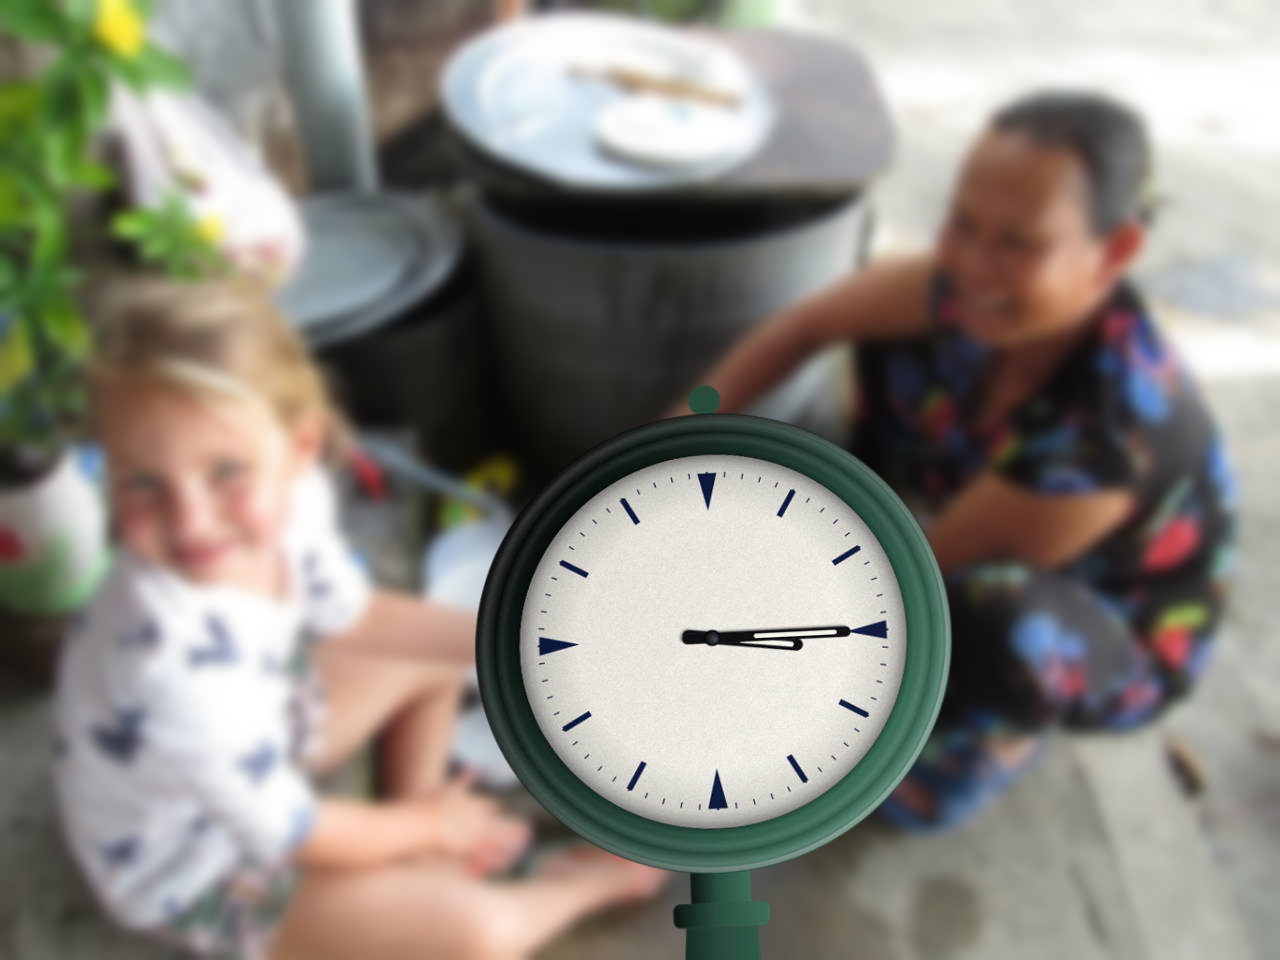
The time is 3,15
